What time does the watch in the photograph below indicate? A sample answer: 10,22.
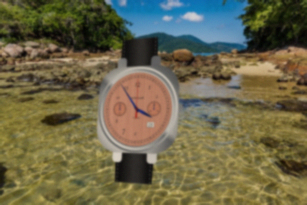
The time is 3,54
